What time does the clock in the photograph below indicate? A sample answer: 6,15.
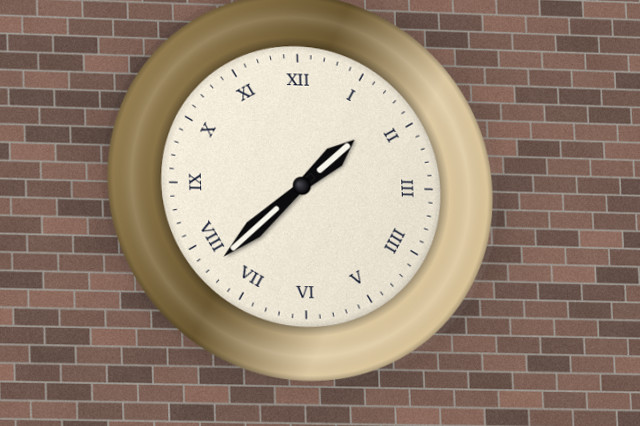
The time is 1,38
